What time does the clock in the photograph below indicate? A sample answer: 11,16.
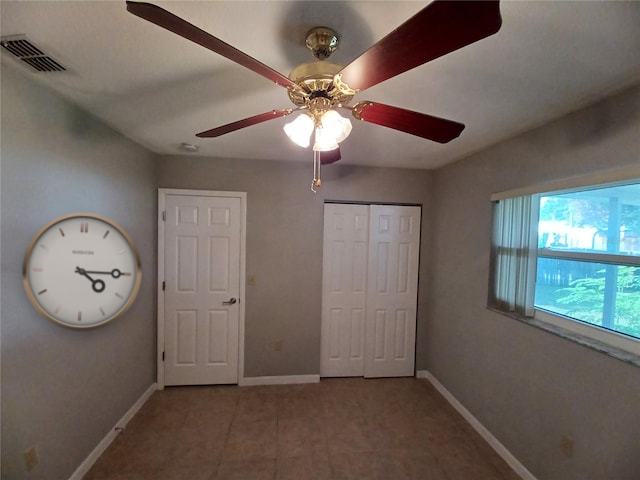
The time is 4,15
